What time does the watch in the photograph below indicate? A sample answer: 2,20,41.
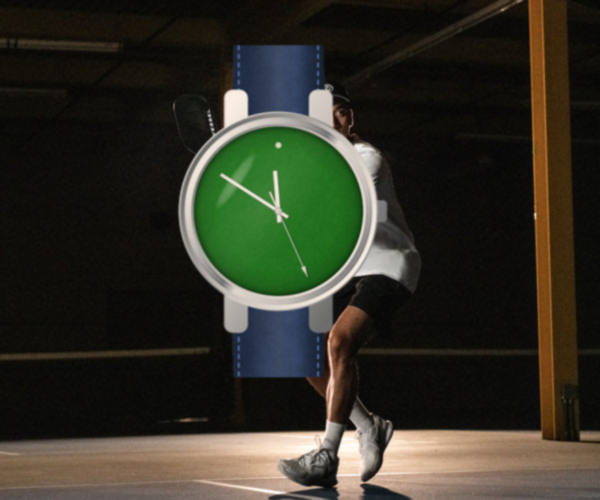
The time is 11,50,26
